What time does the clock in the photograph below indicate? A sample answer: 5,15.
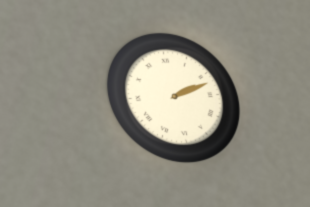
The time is 2,12
